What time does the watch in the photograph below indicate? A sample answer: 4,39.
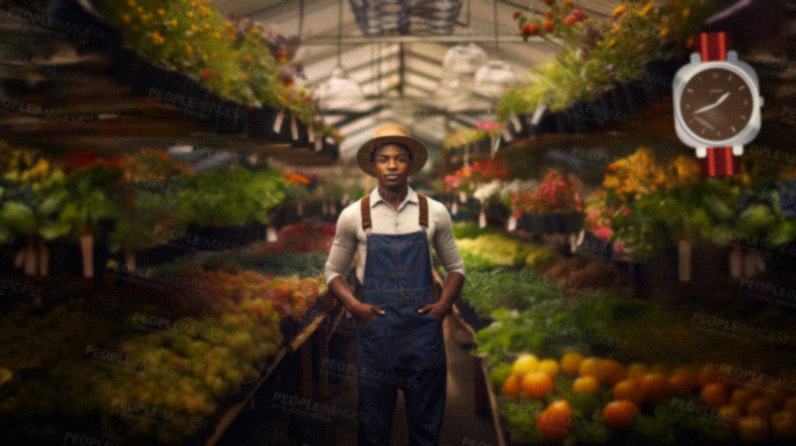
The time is 1,42
